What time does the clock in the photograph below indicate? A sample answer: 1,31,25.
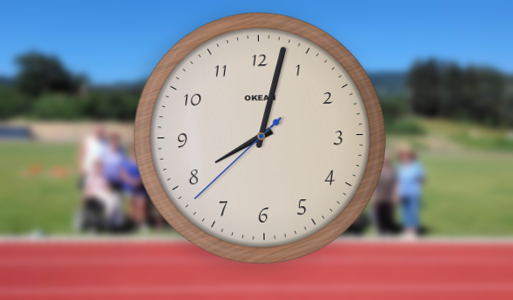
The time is 8,02,38
